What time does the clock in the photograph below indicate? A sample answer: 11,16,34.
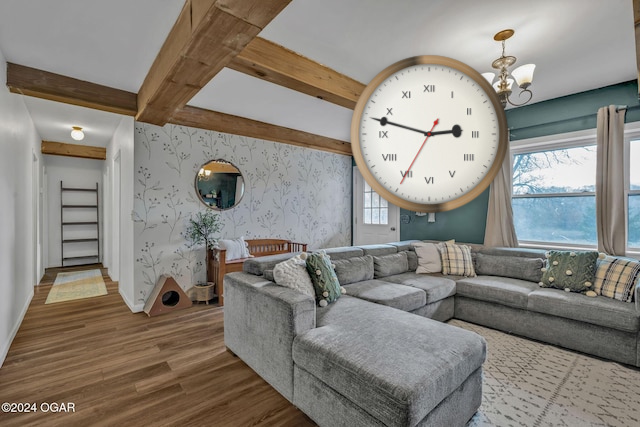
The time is 2,47,35
